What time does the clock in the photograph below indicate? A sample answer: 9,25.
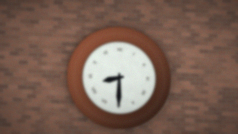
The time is 8,30
